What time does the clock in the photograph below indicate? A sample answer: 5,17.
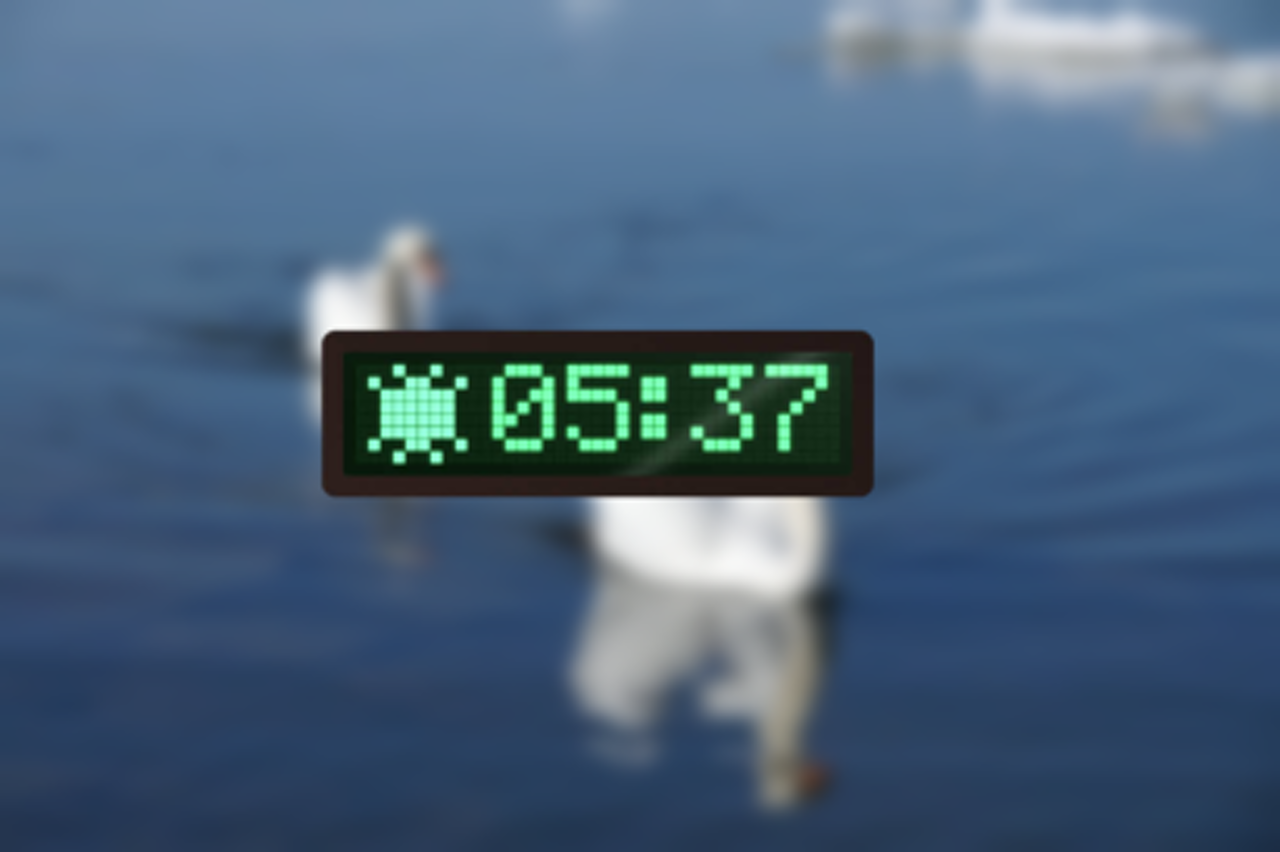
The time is 5,37
